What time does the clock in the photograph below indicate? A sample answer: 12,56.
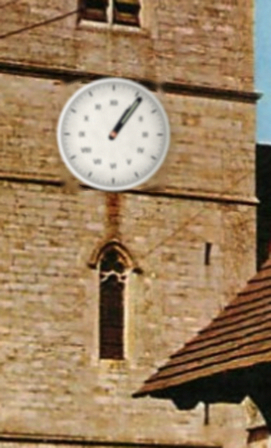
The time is 1,06
